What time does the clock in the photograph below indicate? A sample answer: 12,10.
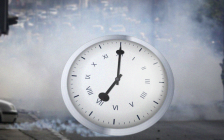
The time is 7,00
